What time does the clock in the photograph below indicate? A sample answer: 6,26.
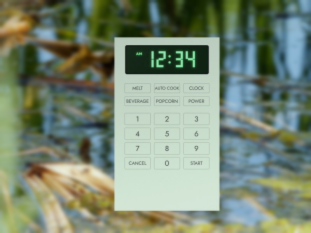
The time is 12,34
